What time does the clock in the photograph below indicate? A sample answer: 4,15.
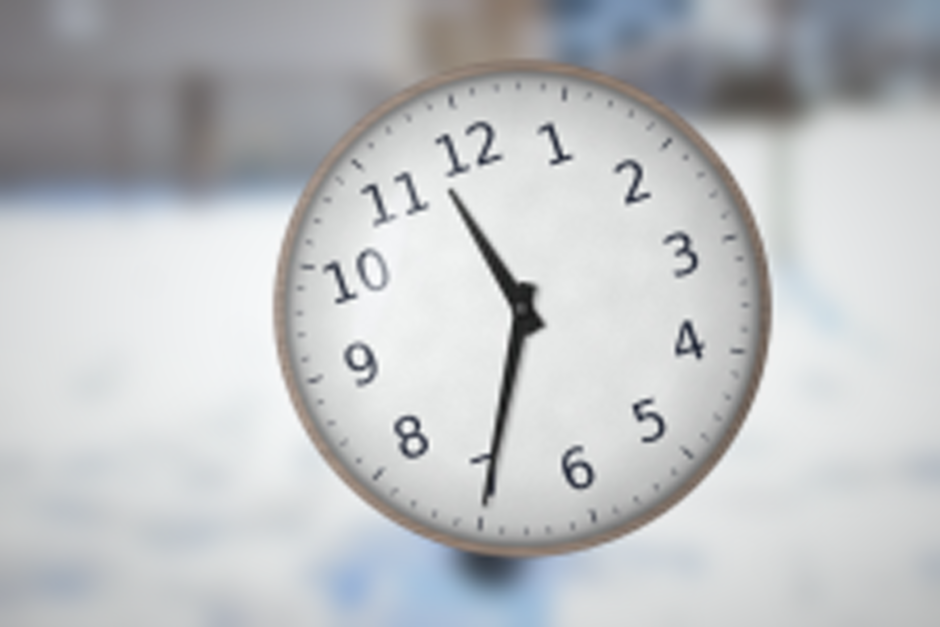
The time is 11,35
